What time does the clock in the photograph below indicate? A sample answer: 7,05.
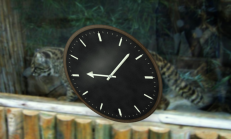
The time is 9,08
